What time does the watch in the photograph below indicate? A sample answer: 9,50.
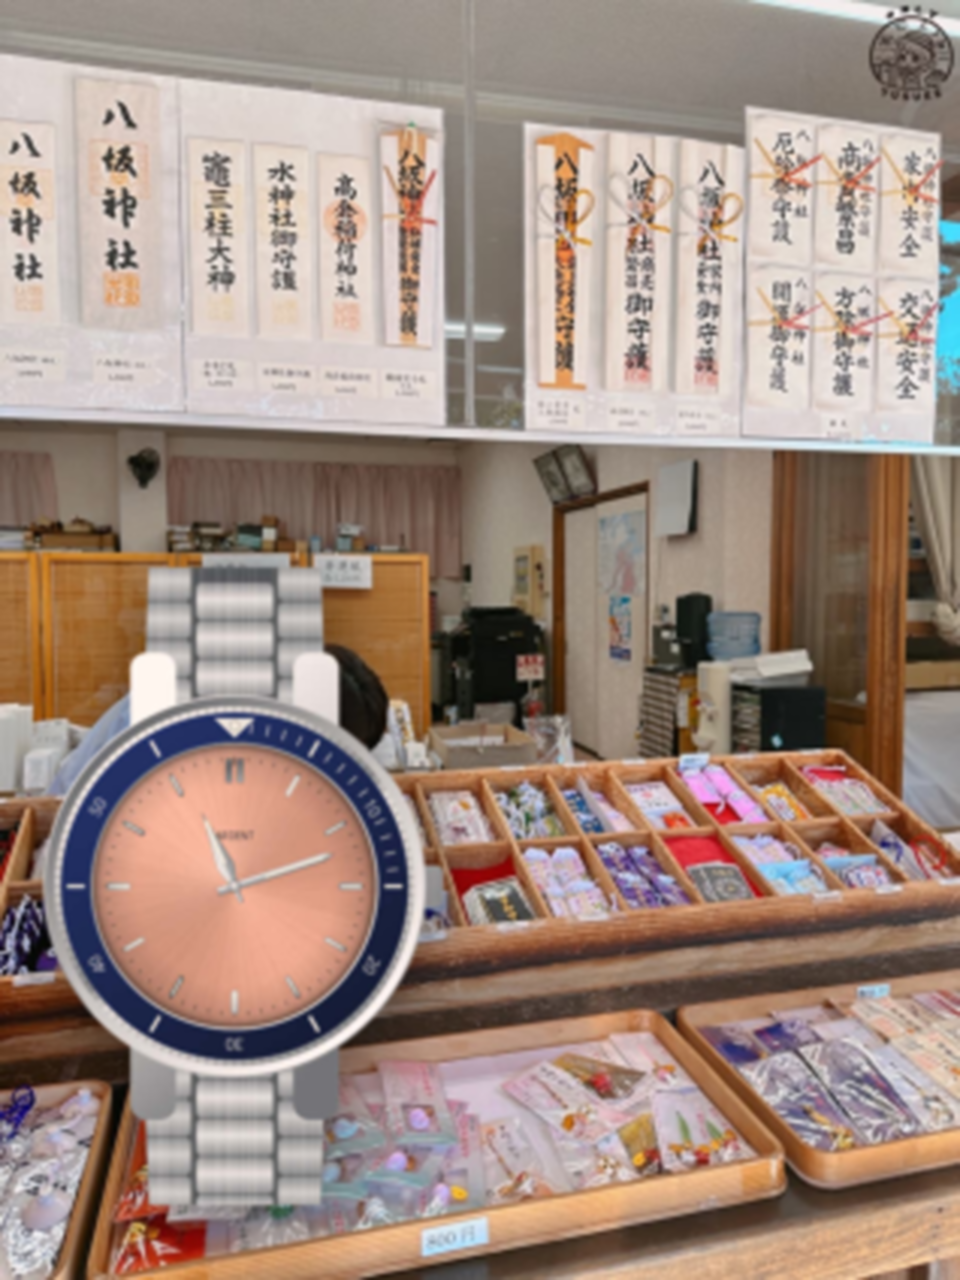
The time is 11,12
